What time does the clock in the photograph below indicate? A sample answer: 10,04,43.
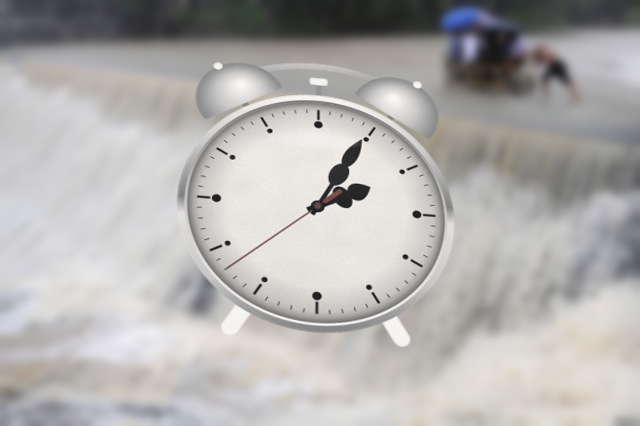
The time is 2,04,38
